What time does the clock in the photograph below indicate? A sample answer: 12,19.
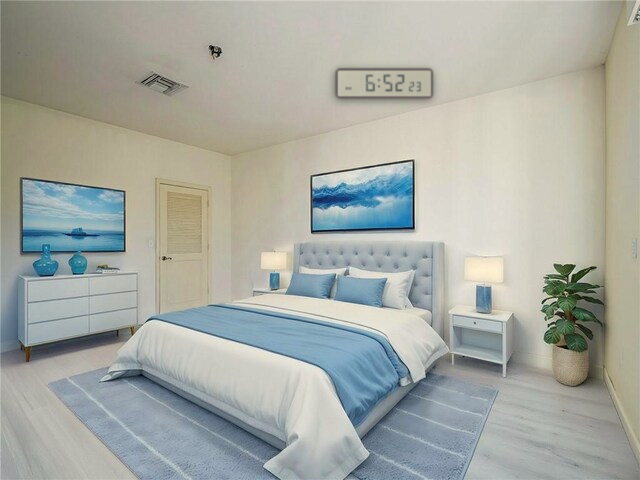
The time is 6,52
